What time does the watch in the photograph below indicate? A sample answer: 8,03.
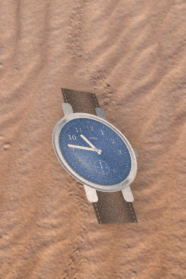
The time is 10,46
